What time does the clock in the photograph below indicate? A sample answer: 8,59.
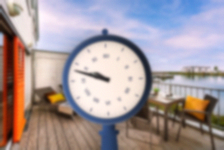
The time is 9,48
